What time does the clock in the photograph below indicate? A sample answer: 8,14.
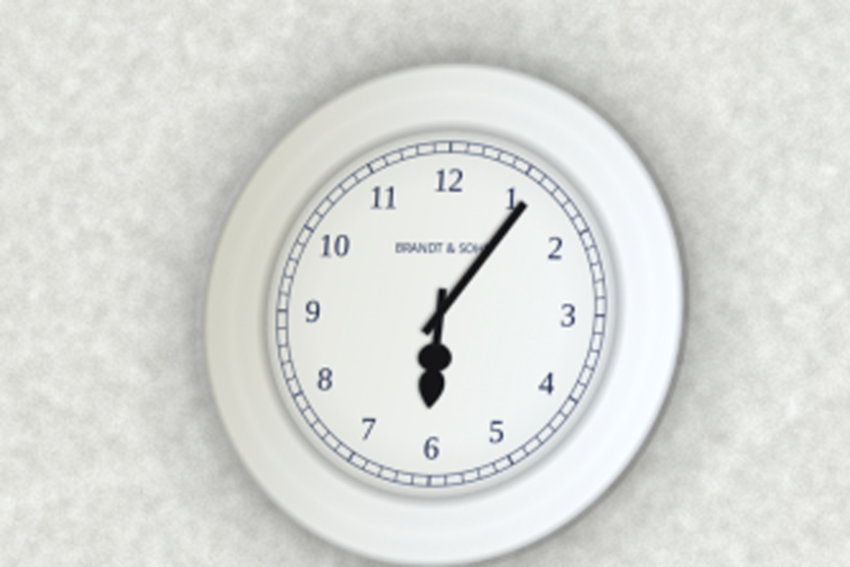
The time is 6,06
